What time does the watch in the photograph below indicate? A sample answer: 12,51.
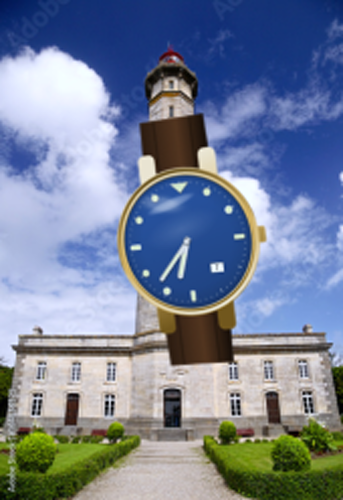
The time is 6,37
